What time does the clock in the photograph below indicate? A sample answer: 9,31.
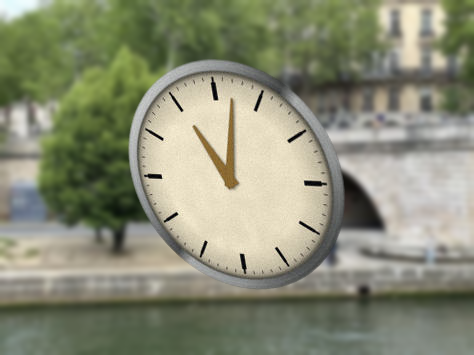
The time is 11,02
